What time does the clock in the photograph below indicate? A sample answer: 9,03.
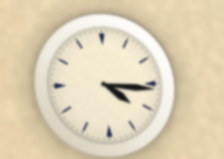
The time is 4,16
